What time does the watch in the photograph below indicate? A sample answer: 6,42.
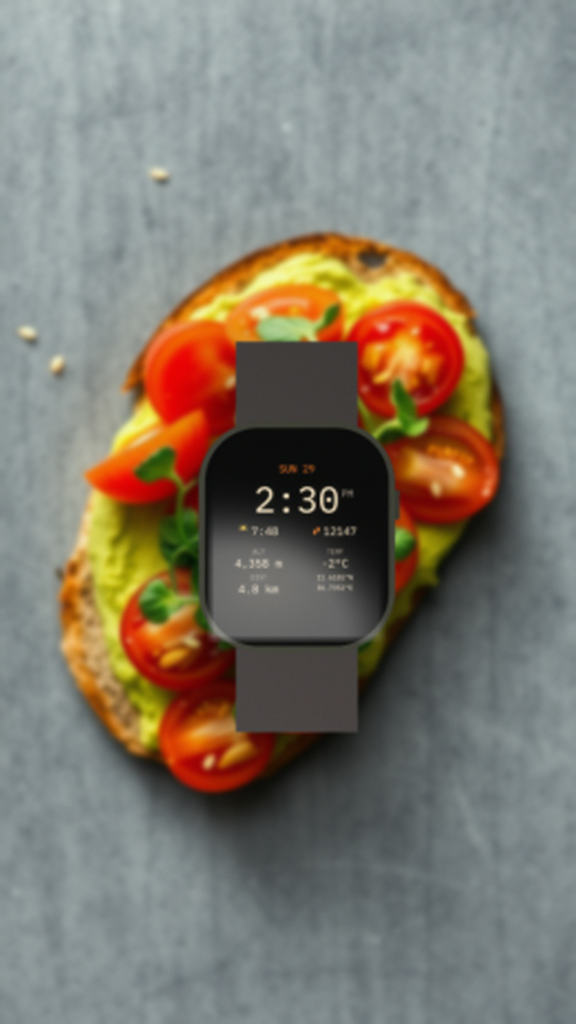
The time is 2,30
